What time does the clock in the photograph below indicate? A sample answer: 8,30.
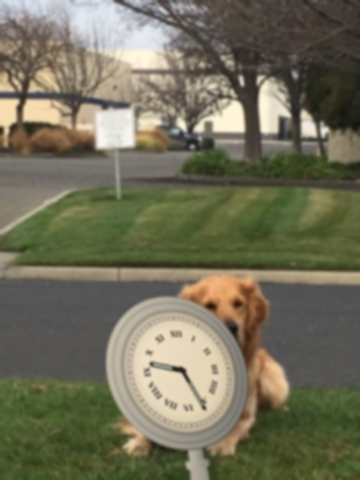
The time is 9,26
